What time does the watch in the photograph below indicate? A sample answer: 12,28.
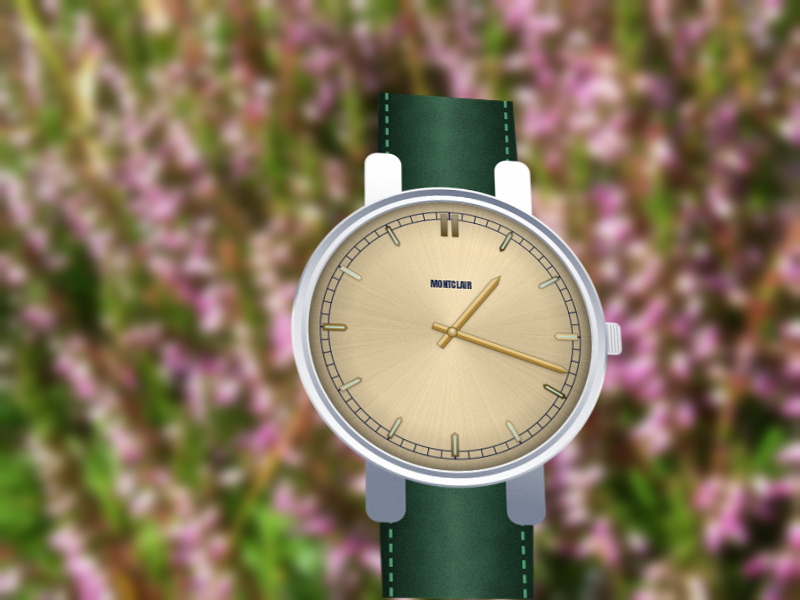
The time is 1,18
